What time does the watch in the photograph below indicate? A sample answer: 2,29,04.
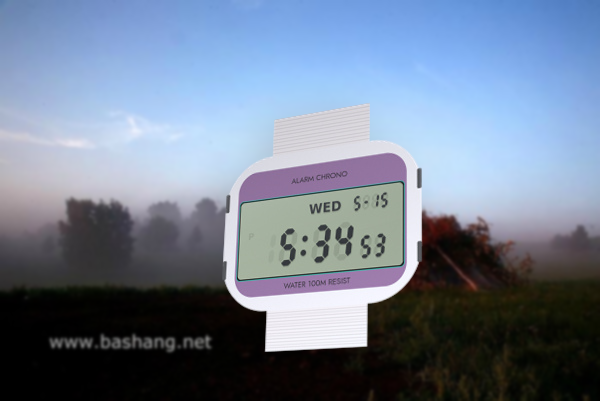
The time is 5,34,53
